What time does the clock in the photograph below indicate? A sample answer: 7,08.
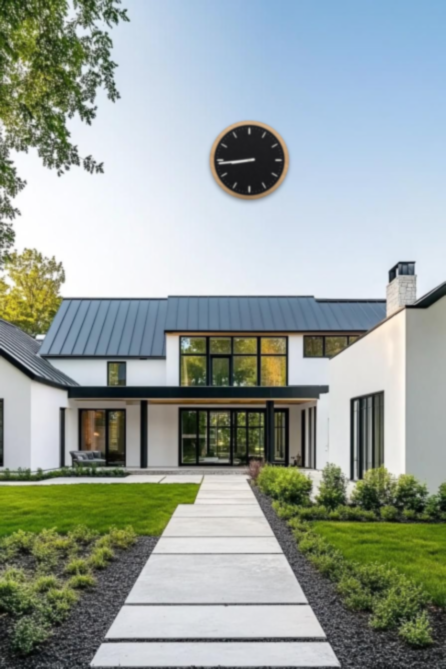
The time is 8,44
